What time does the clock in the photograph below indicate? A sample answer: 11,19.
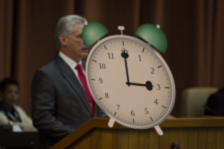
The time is 3,00
